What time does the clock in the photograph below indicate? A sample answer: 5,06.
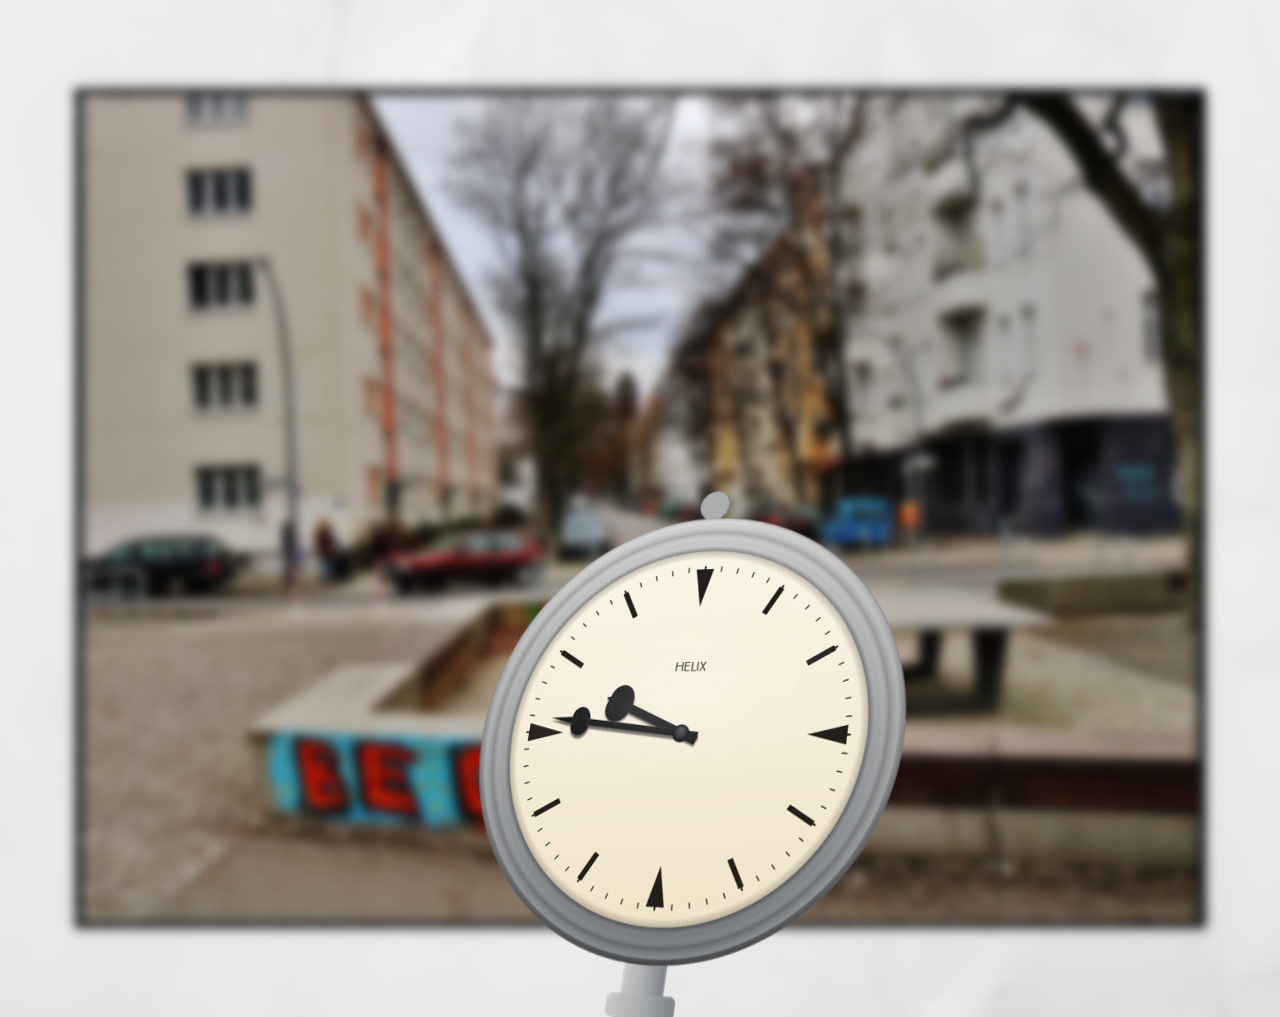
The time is 9,46
